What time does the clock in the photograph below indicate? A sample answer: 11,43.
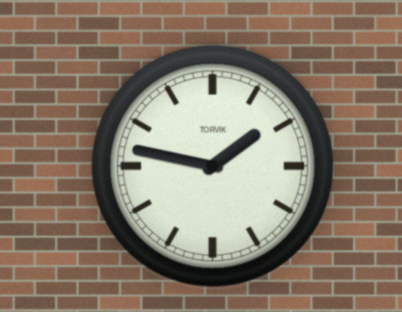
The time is 1,47
